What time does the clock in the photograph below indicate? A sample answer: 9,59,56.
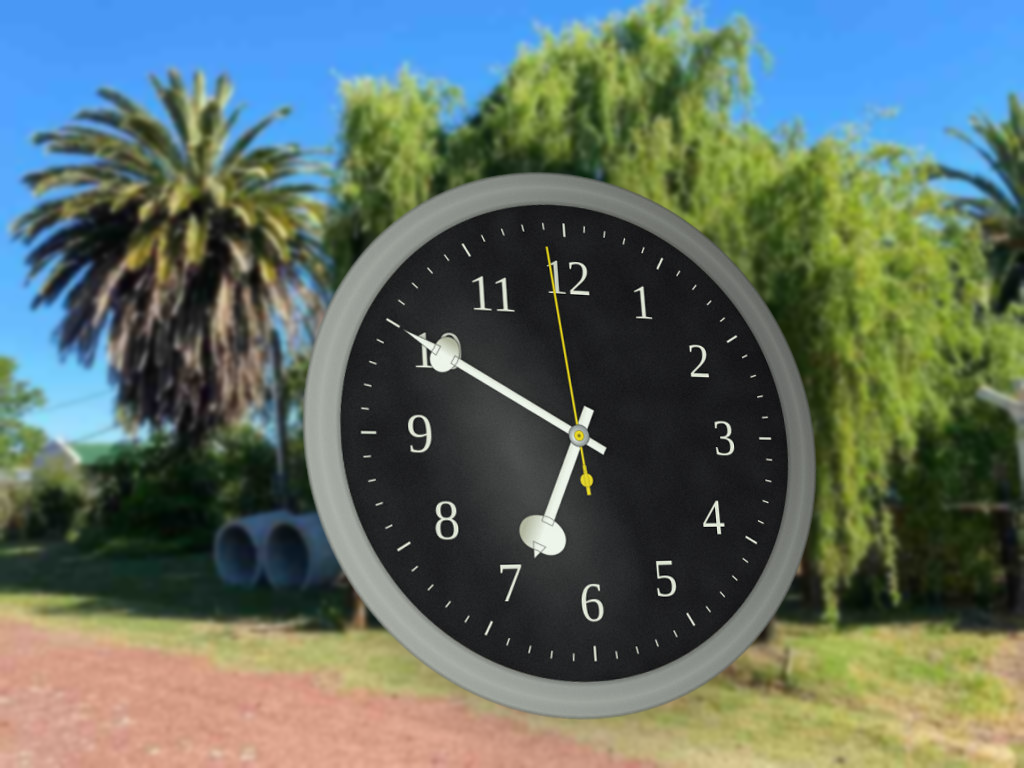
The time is 6,49,59
